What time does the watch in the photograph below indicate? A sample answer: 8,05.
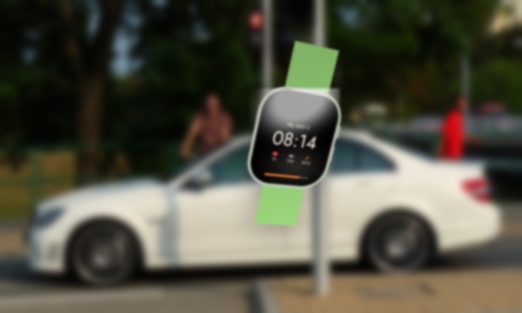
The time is 8,14
